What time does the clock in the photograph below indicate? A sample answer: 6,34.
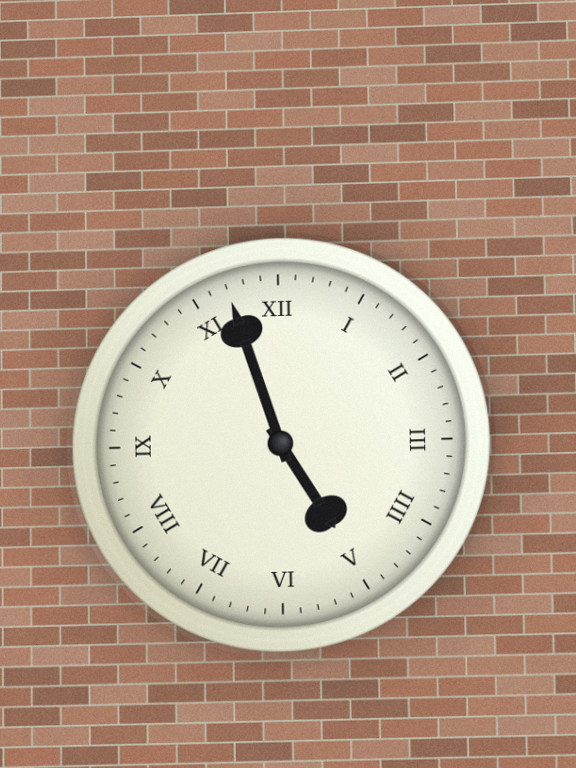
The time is 4,57
